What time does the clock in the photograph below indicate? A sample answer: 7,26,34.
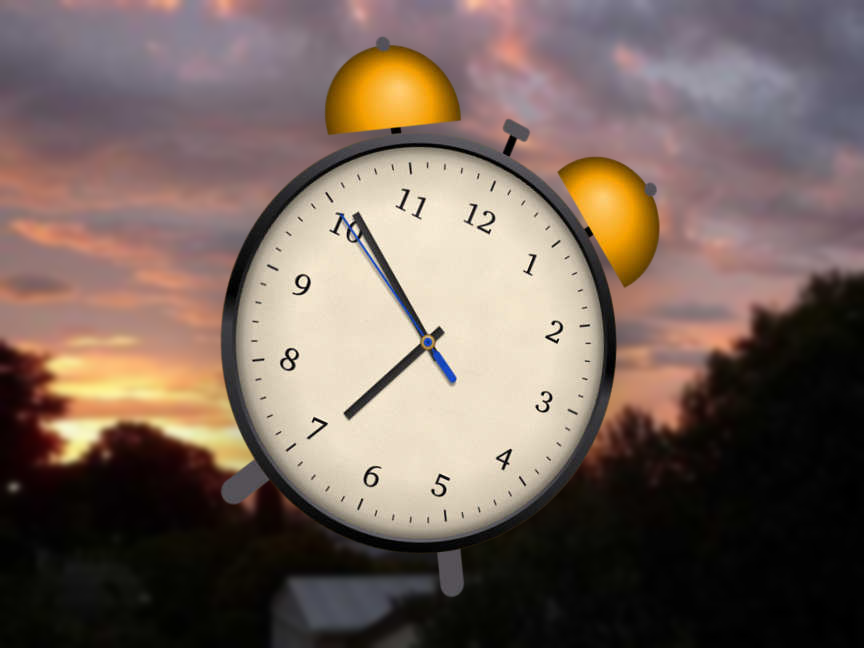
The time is 6,50,50
